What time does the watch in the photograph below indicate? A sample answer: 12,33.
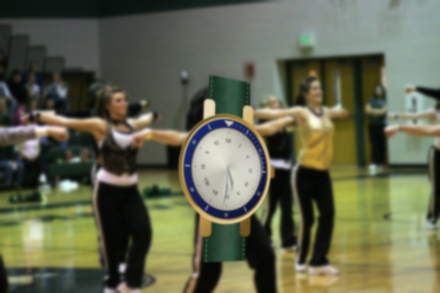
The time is 5,31
